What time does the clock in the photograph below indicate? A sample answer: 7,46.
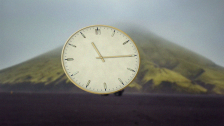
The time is 11,15
